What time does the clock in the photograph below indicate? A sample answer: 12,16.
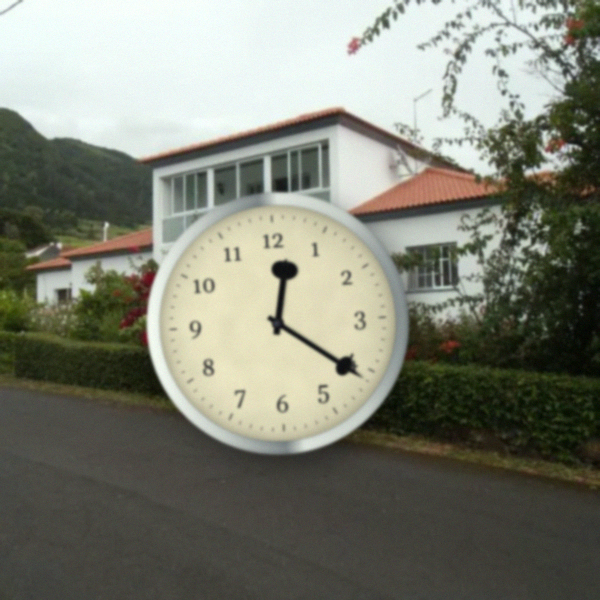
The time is 12,21
